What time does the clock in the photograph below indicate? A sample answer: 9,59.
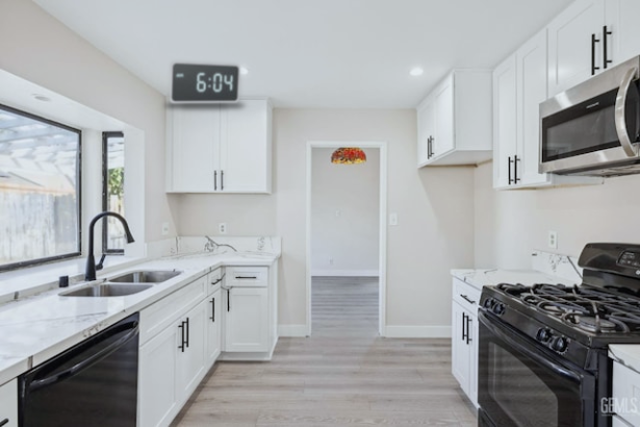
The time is 6,04
